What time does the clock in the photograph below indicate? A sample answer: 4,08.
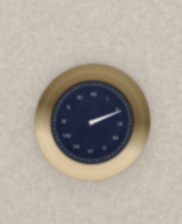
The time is 2,11
